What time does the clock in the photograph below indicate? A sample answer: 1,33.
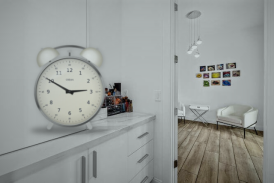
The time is 2,50
